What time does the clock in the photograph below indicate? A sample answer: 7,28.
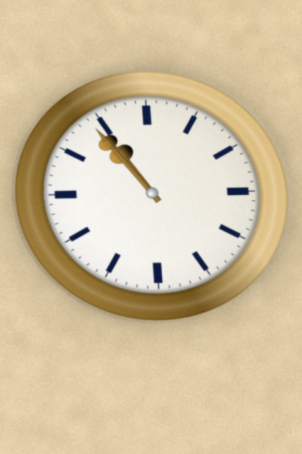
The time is 10,54
